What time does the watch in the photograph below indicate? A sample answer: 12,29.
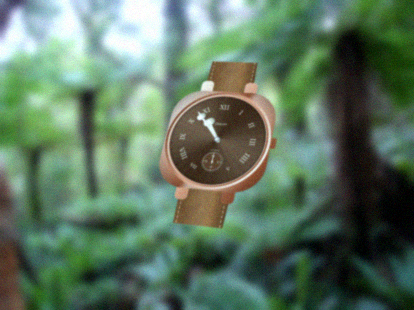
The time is 10,53
